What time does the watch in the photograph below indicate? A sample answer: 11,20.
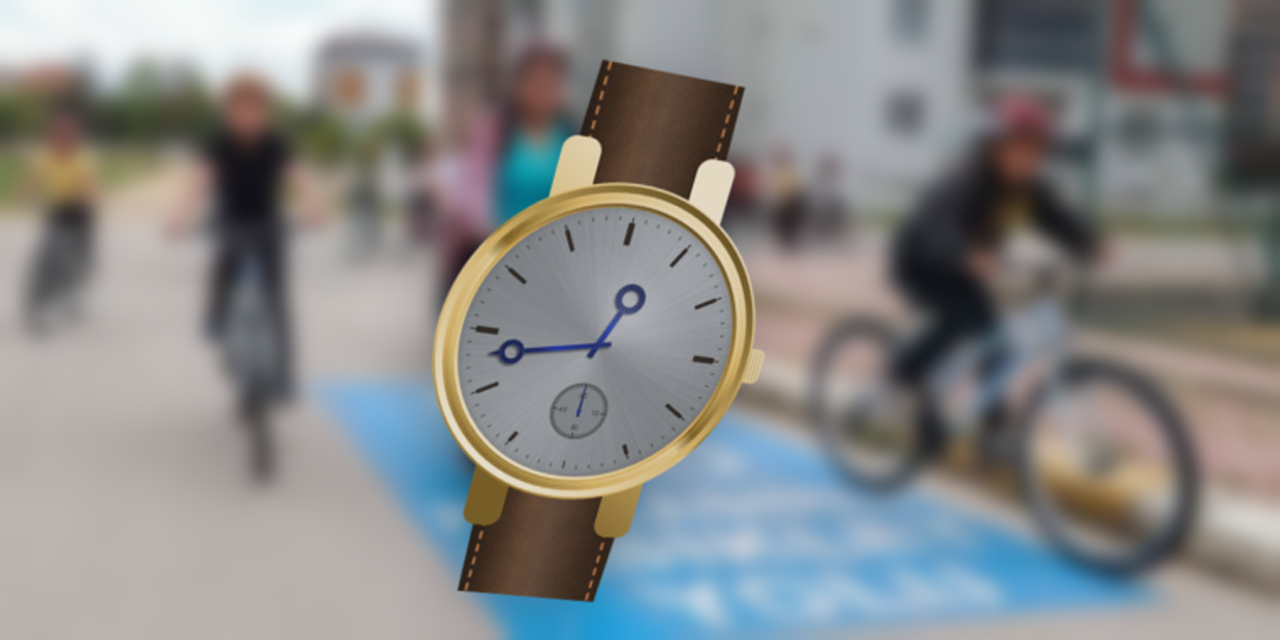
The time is 12,43
